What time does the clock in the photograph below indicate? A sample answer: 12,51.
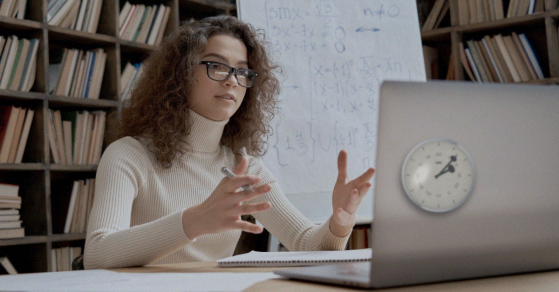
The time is 2,07
